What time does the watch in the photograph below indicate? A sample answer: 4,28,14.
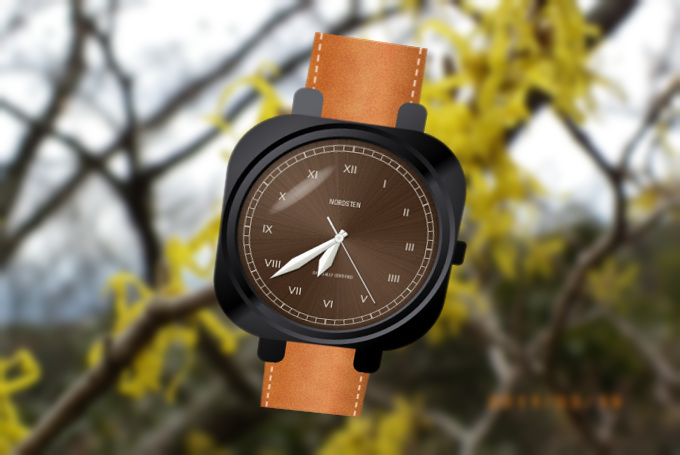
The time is 6,38,24
